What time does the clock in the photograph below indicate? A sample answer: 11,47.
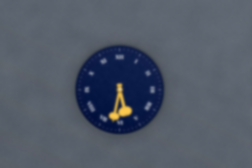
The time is 5,32
